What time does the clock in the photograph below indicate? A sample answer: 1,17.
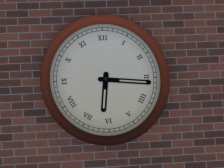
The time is 6,16
